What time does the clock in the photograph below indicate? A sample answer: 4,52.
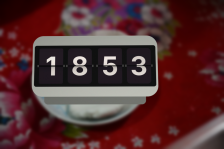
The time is 18,53
